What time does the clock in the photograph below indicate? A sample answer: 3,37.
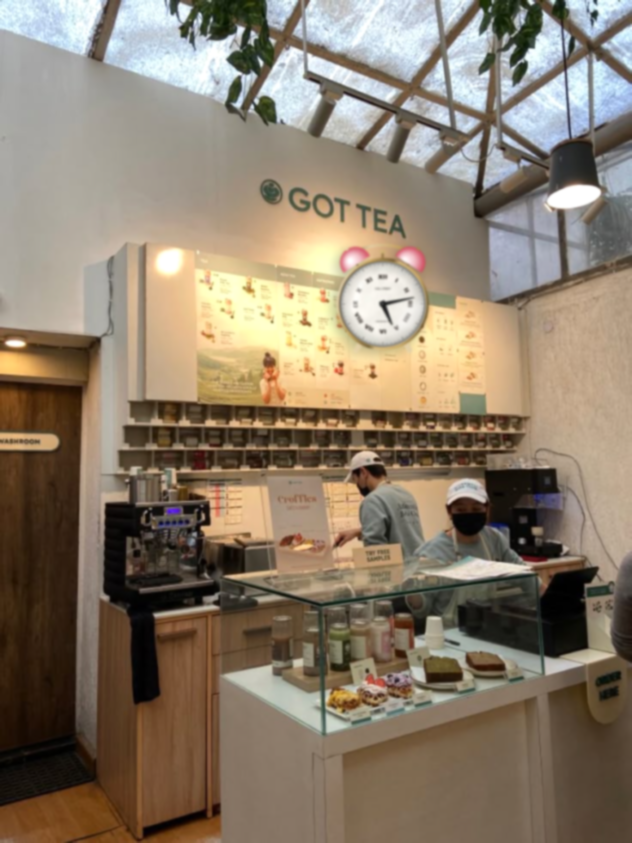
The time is 5,13
